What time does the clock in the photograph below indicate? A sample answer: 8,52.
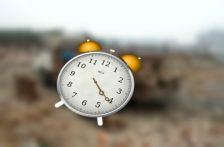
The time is 4,21
